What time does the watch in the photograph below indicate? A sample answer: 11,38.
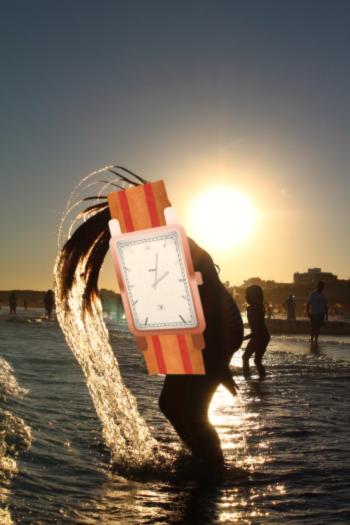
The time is 2,03
